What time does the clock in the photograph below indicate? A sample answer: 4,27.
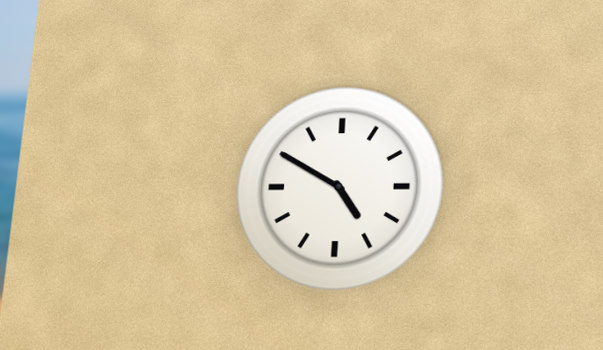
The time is 4,50
